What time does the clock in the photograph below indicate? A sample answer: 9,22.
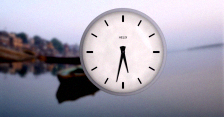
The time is 5,32
